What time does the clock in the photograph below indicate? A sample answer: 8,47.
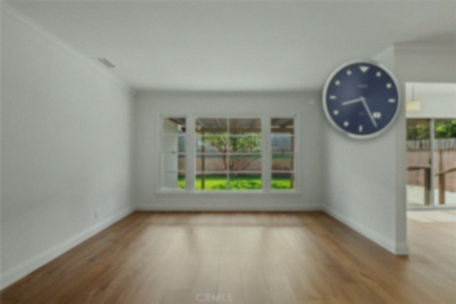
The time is 8,25
